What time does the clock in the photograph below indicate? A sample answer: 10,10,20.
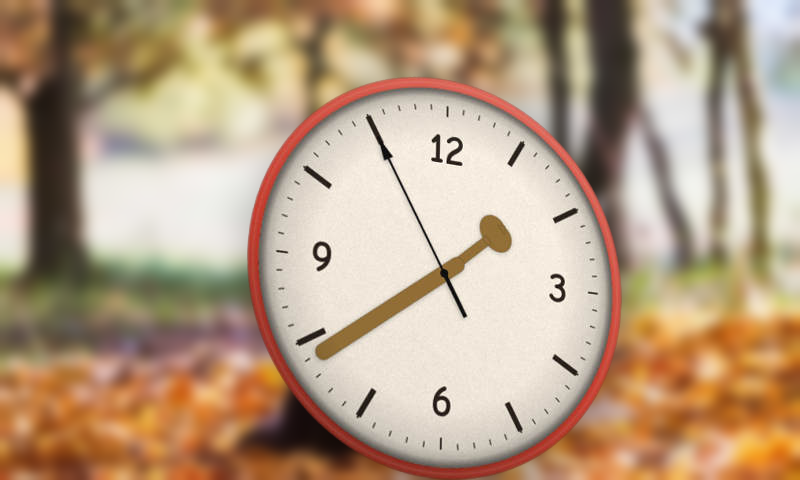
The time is 1,38,55
